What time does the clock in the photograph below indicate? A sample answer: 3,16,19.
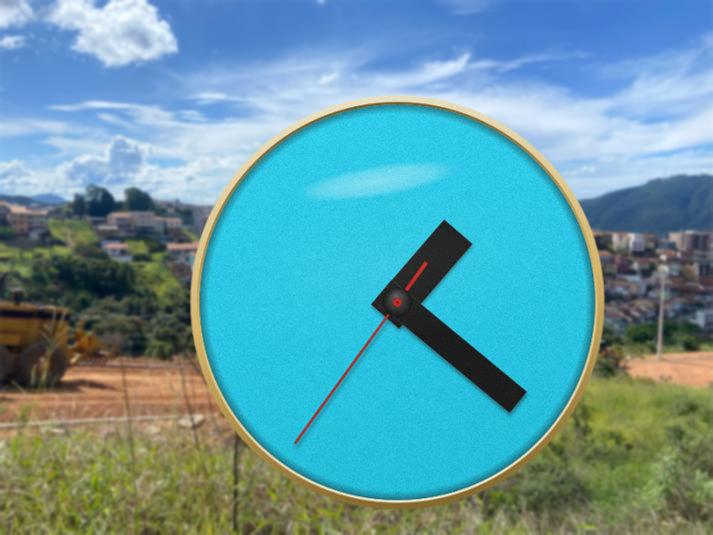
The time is 1,21,36
